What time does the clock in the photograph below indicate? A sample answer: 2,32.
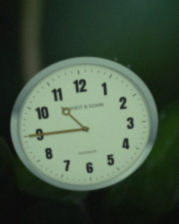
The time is 10,45
